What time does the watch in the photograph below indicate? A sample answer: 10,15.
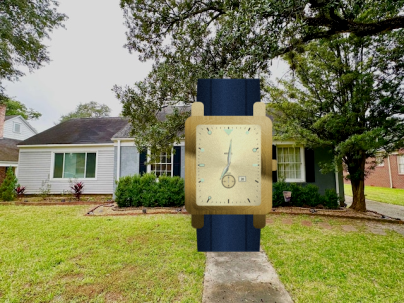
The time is 7,01
